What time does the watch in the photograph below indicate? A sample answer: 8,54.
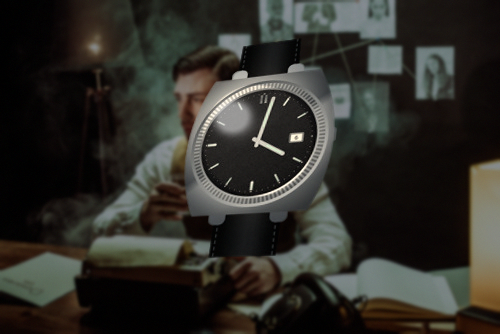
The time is 4,02
